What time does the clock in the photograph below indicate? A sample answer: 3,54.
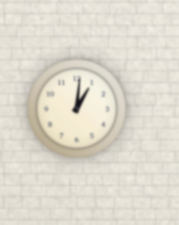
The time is 1,01
